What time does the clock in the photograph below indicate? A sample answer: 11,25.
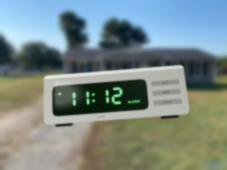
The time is 11,12
